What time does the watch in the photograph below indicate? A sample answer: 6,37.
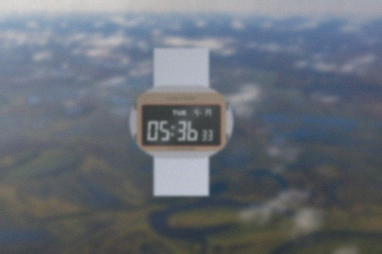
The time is 5,36
